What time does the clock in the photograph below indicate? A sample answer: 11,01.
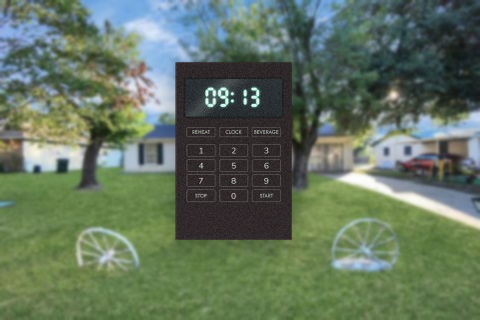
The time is 9,13
